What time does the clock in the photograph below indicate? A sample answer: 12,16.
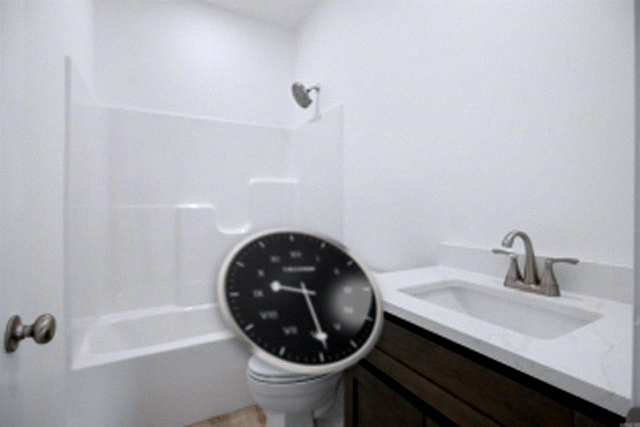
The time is 9,29
